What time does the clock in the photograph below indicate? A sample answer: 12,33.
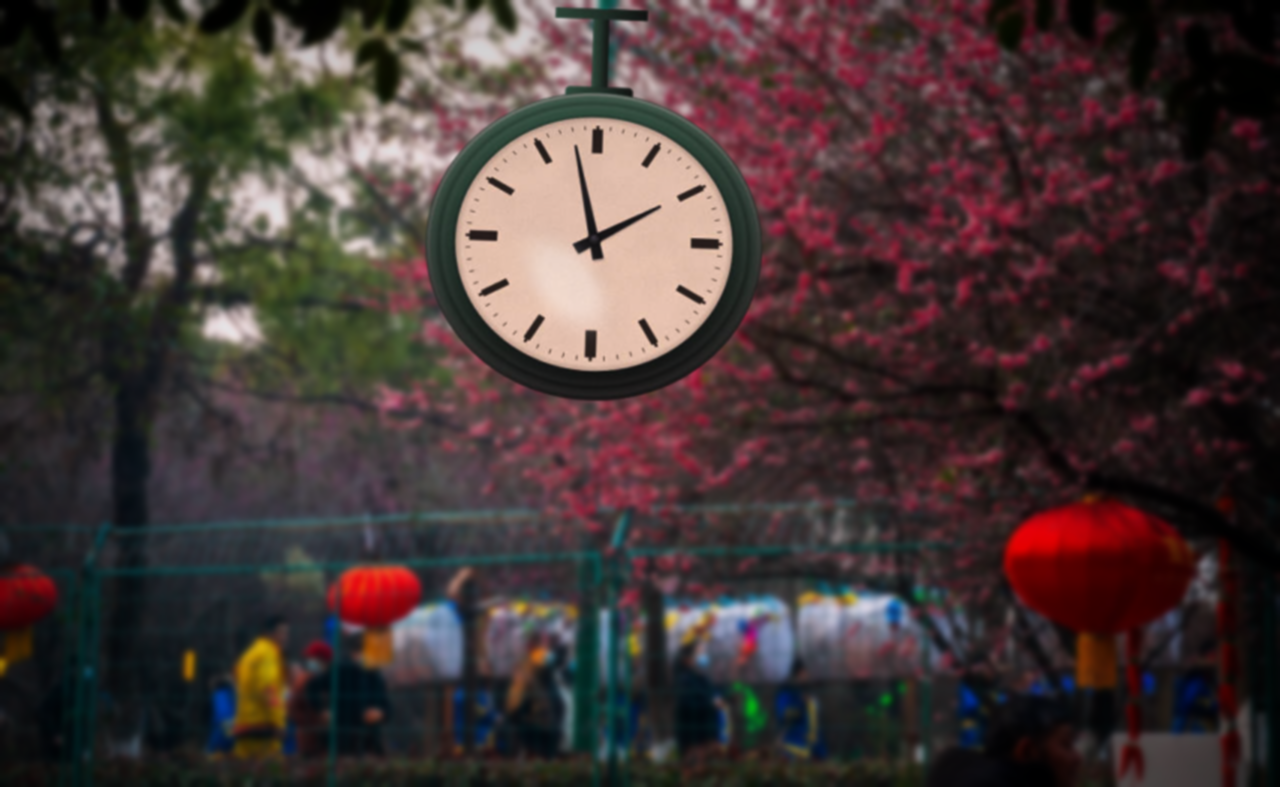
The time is 1,58
